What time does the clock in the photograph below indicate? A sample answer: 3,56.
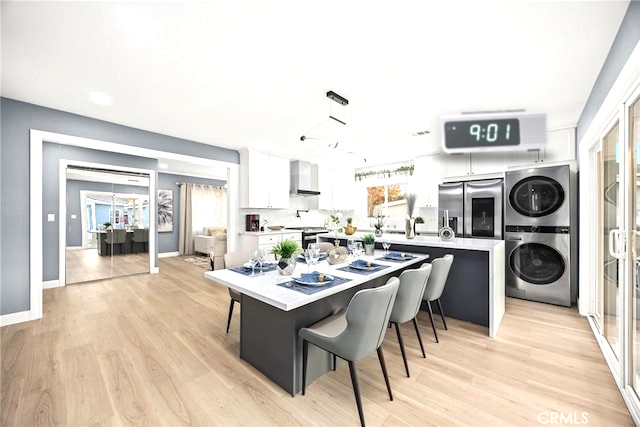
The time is 9,01
